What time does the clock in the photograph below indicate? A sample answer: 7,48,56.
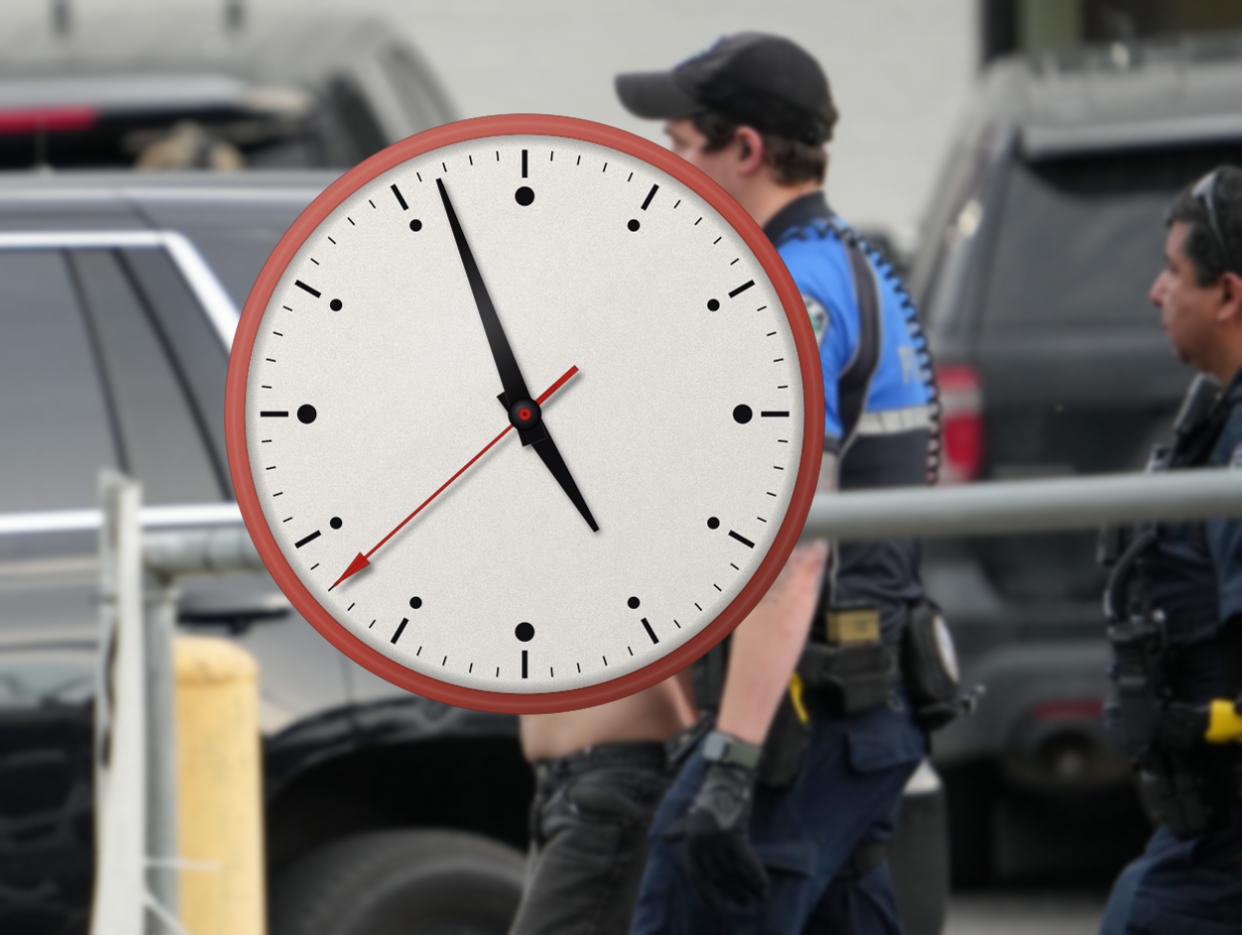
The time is 4,56,38
